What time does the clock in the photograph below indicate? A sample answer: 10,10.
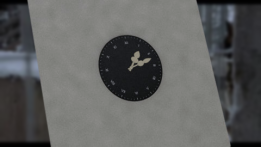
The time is 1,12
